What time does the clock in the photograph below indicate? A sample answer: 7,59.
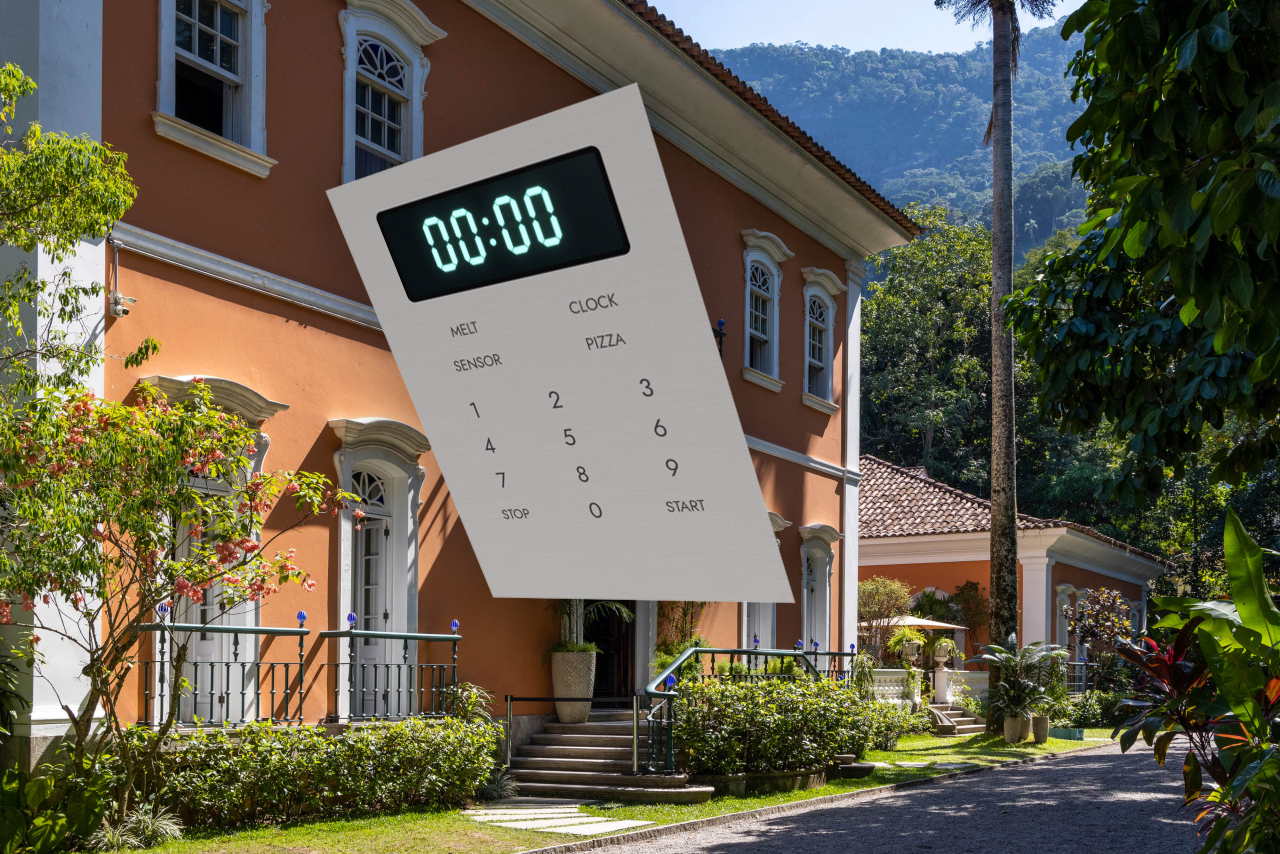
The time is 0,00
